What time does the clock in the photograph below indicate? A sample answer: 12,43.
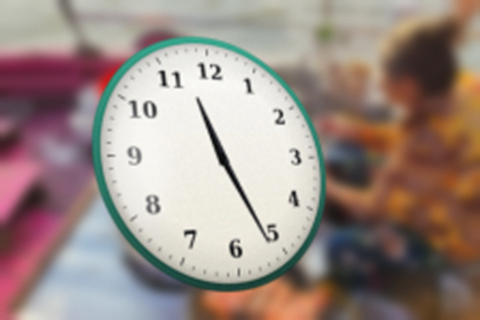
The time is 11,26
